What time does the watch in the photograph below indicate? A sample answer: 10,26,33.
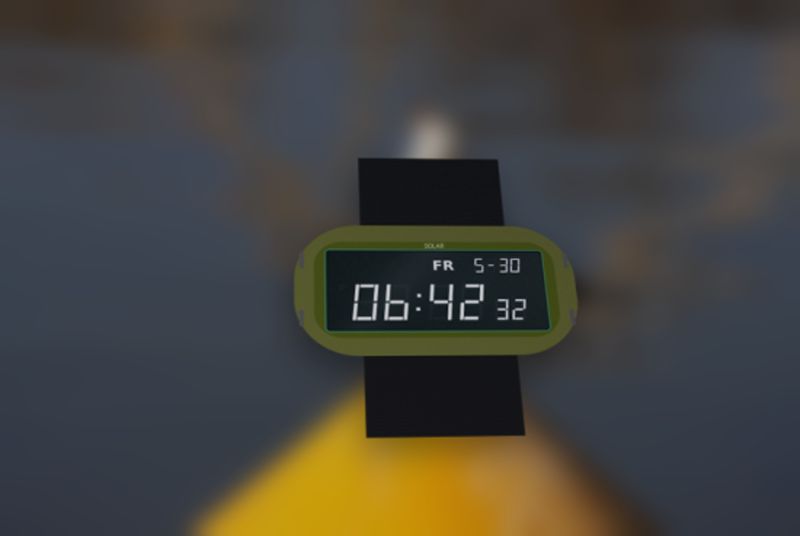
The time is 6,42,32
